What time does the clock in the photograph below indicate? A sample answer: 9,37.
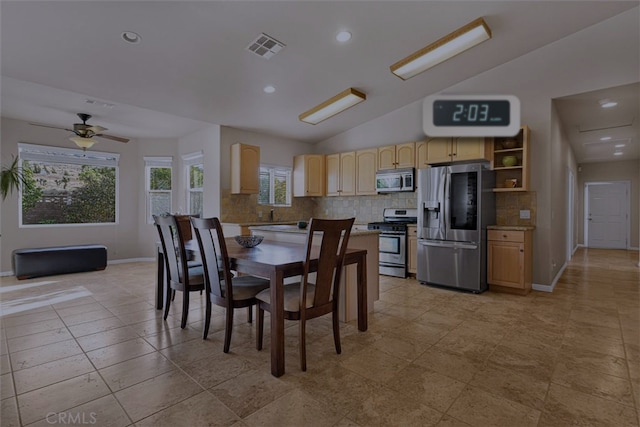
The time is 2,03
